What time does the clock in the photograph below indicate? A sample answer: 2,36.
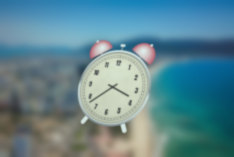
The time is 3,38
